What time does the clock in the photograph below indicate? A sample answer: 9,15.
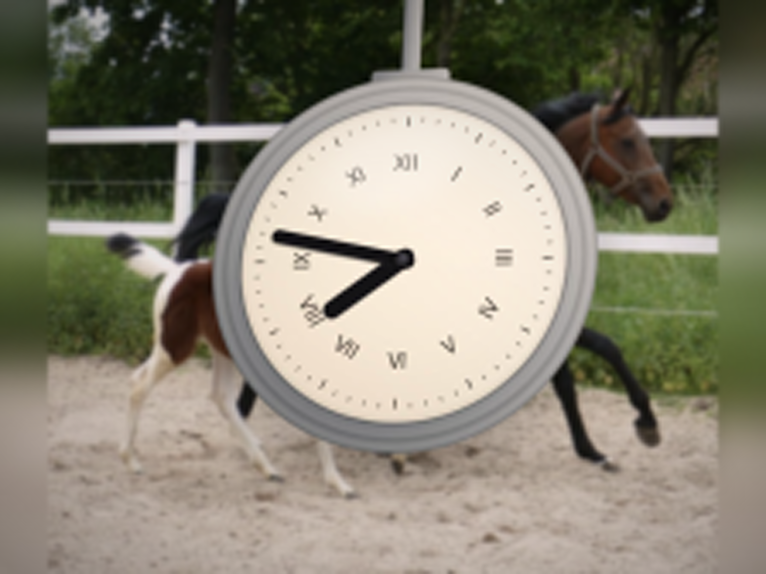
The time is 7,47
